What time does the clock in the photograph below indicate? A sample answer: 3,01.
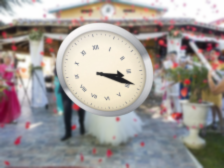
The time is 3,19
